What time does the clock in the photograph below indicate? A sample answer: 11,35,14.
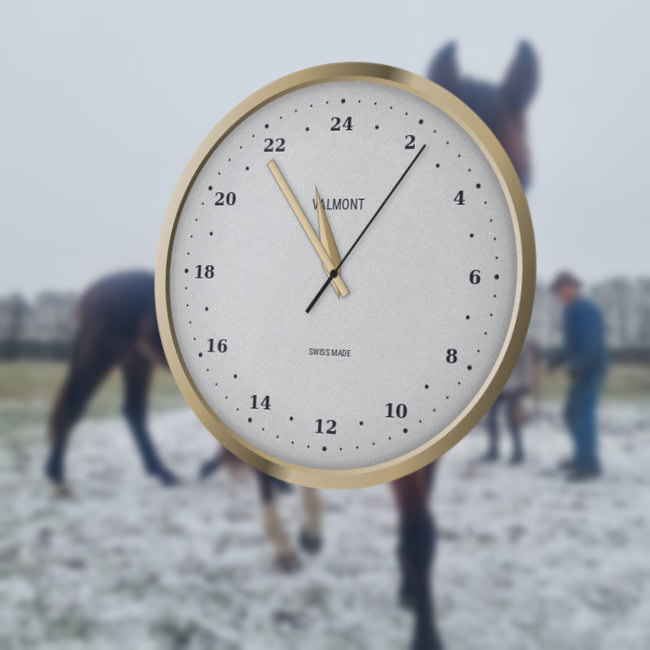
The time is 22,54,06
